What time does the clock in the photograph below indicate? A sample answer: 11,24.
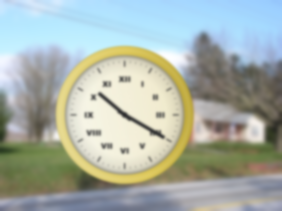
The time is 10,20
